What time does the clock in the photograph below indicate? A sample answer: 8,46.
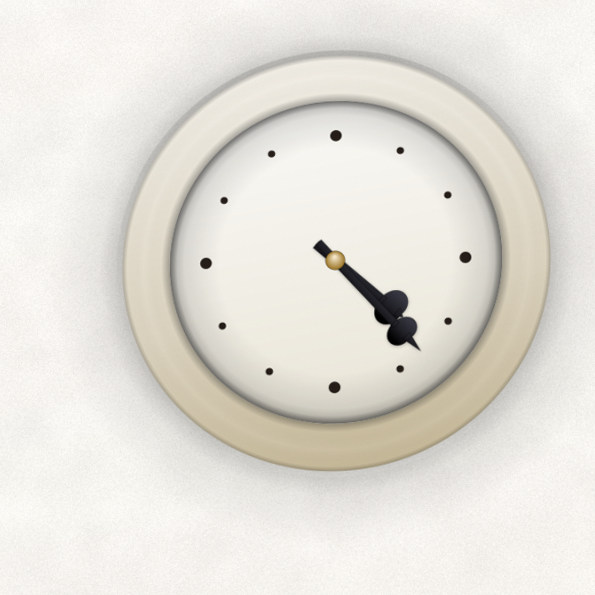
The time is 4,23
